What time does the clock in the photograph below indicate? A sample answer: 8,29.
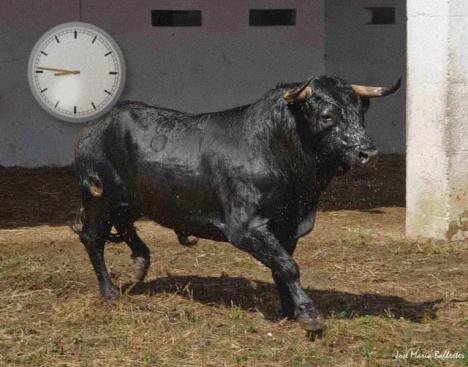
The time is 8,46
